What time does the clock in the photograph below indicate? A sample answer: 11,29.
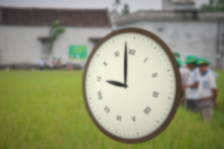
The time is 8,58
